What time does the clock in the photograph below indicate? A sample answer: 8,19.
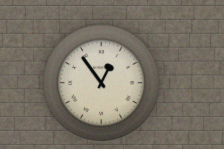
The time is 12,54
